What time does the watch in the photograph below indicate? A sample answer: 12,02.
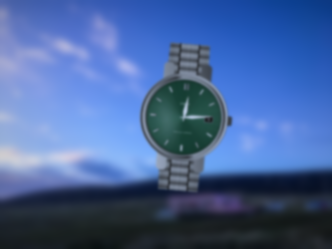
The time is 12,14
